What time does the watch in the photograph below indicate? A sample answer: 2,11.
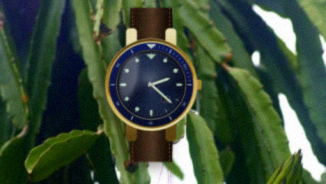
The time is 2,22
